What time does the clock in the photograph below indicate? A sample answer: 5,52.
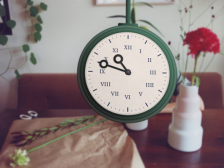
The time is 10,48
